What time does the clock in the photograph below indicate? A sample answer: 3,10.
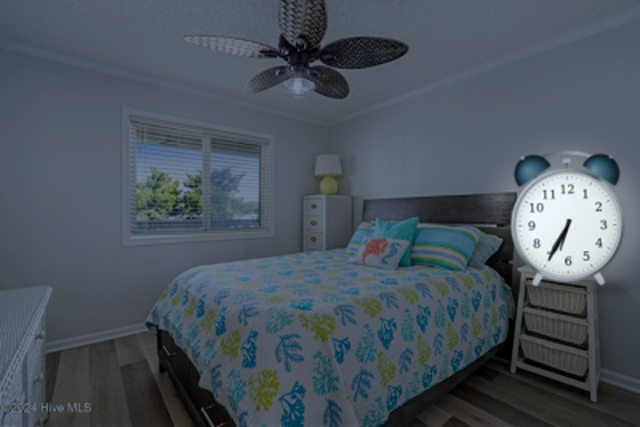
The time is 6,35
